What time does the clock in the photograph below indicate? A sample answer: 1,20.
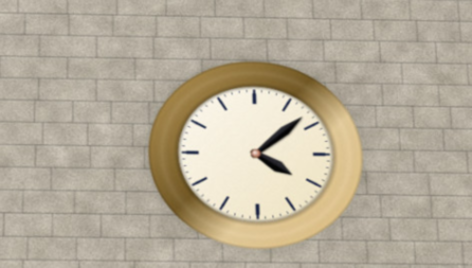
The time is 4,08
